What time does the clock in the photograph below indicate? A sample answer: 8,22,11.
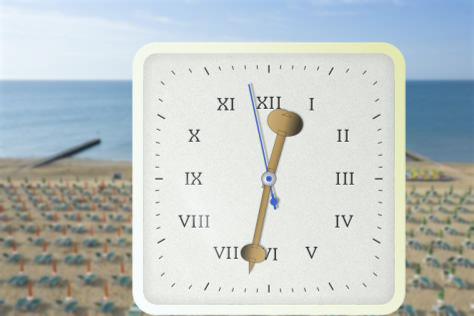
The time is 12,31,58
